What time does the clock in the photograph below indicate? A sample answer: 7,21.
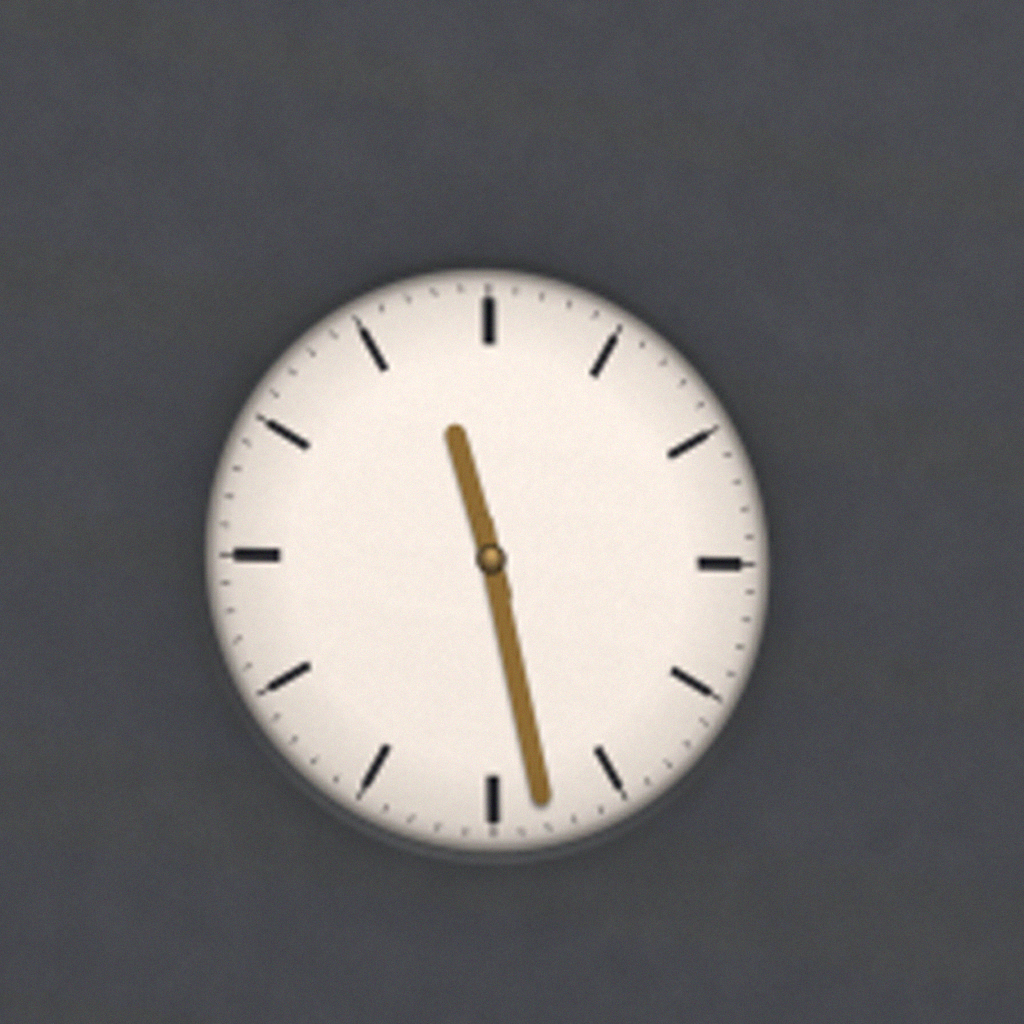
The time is 11,28
